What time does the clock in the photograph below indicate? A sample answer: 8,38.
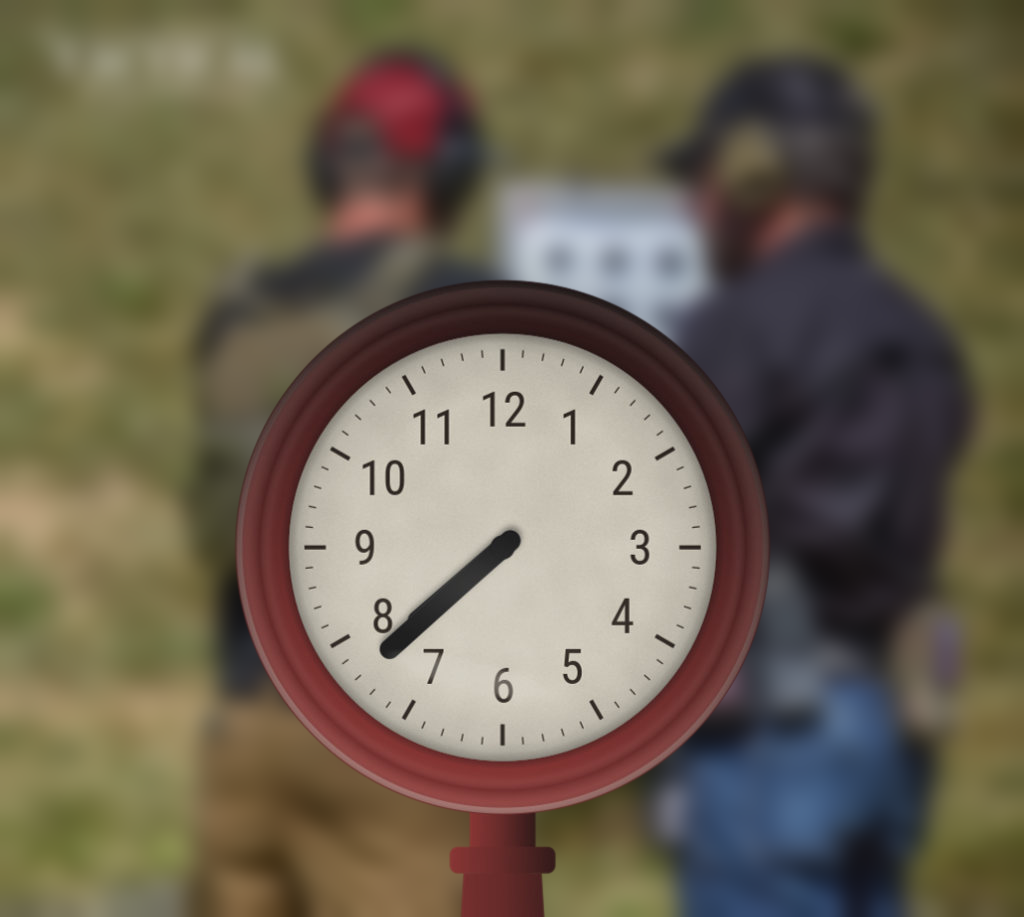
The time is 7,38
